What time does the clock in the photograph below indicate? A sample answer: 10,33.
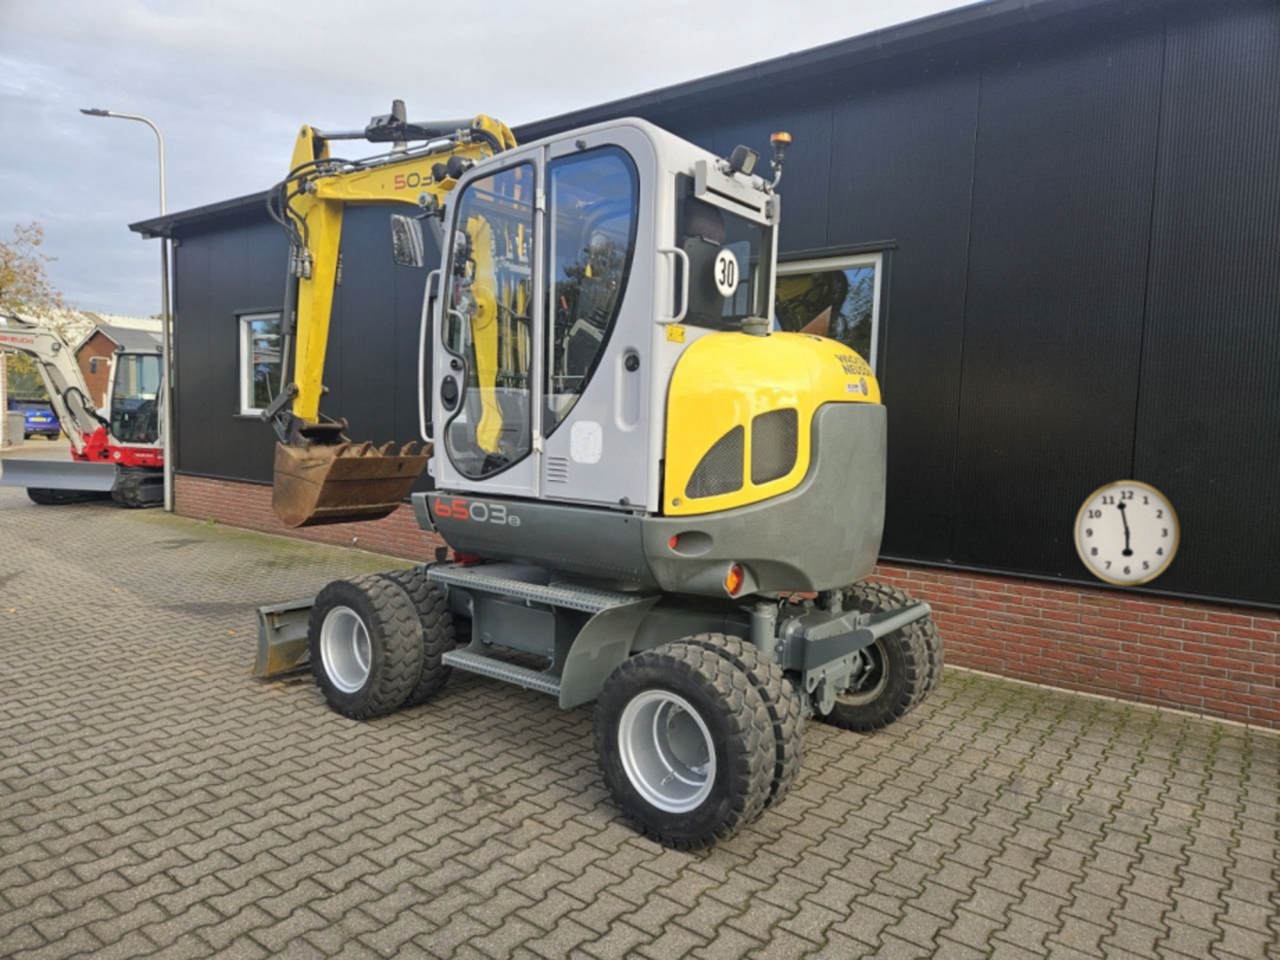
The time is 5,58
